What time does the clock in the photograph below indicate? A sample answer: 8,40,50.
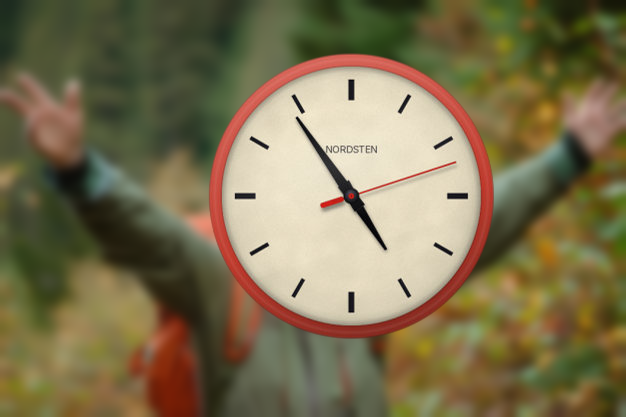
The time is 4,54,12
